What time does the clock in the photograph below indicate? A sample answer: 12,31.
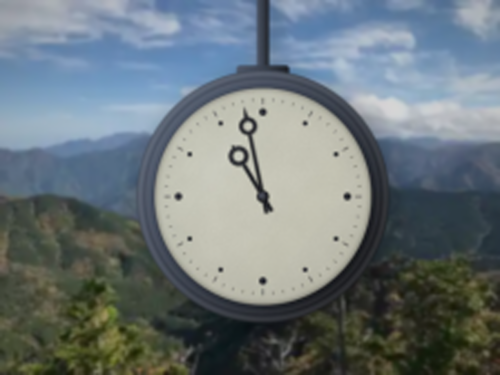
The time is 10,58
